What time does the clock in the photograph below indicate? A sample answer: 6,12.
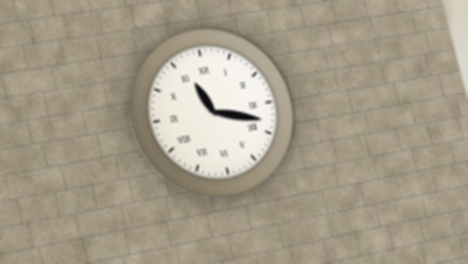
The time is 11,18
